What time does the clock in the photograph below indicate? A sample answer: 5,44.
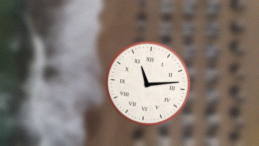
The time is 11,13
